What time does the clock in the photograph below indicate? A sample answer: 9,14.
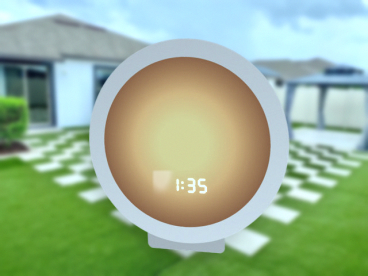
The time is 1,35
